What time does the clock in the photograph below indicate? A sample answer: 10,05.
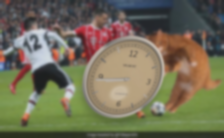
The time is 8,44
